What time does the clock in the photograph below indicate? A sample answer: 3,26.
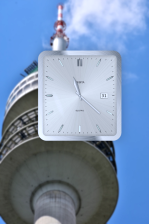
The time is 11,22
